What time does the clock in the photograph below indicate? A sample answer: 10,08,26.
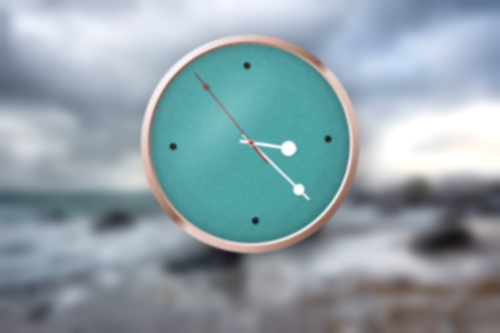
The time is 3,22,54
